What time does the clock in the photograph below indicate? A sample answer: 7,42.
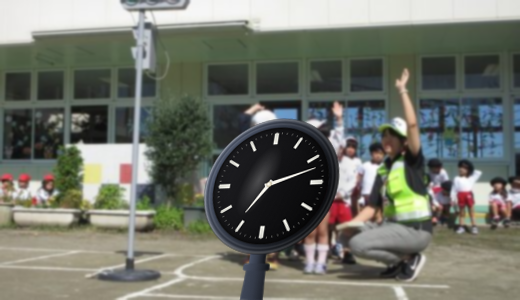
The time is 7,12
